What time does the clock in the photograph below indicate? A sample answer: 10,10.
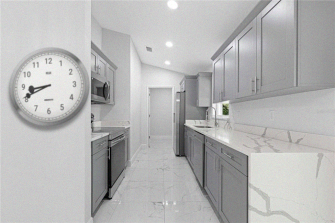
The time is 8,41
